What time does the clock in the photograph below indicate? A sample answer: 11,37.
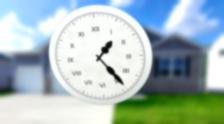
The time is 1,24
